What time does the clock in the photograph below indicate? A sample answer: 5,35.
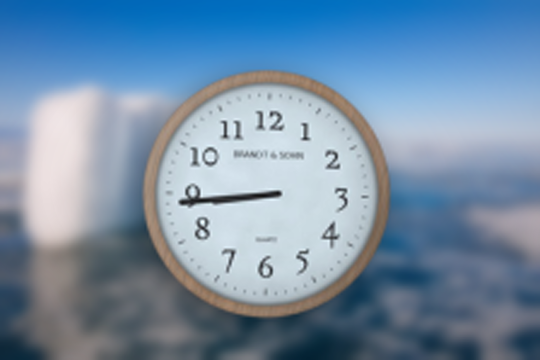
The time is 8,44
